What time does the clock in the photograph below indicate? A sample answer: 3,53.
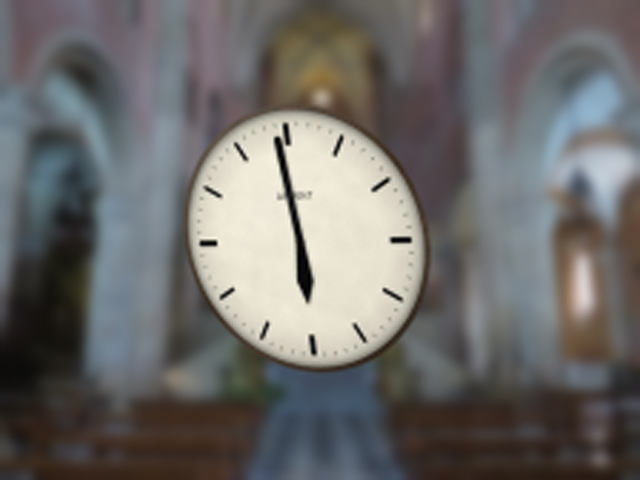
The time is 5,59
